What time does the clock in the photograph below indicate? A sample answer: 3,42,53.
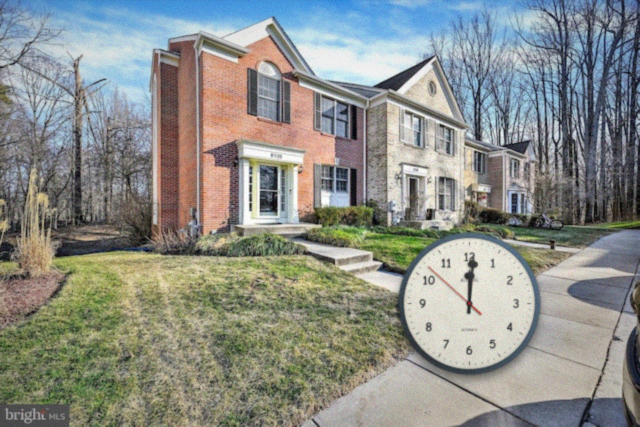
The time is 12,00,52
